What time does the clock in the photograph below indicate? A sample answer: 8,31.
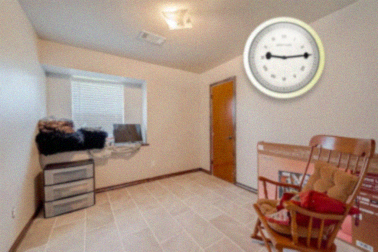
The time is 9,14
